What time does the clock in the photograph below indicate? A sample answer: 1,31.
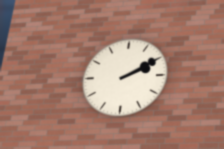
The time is 2,10
